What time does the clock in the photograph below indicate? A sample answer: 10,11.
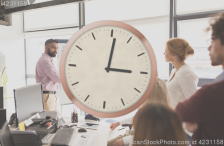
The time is 3,01
